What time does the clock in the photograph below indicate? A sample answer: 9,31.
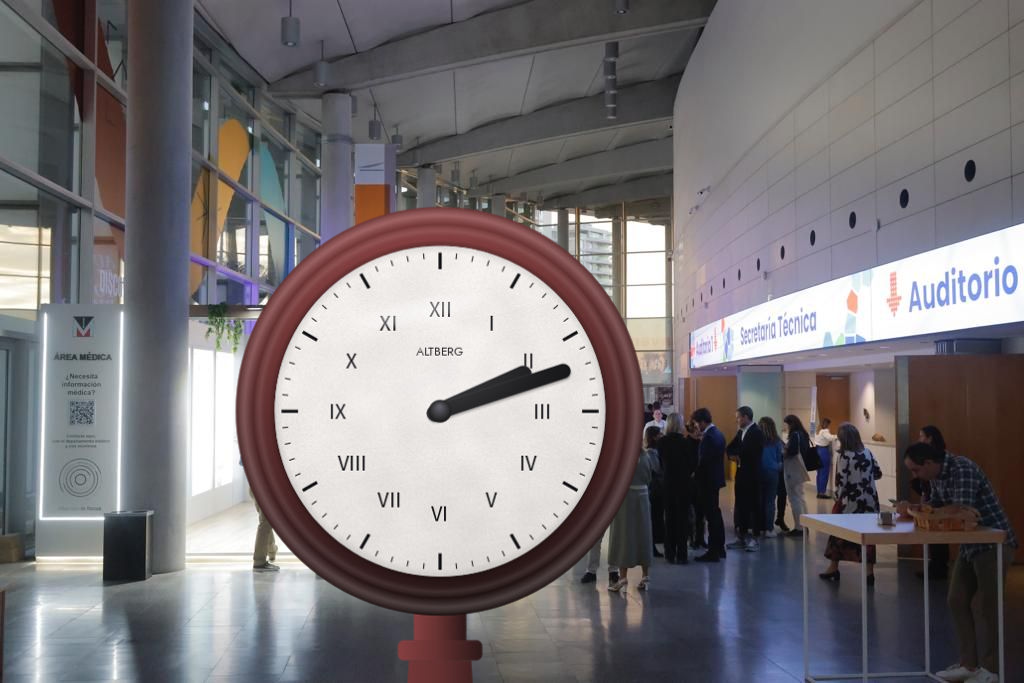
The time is 2,12
